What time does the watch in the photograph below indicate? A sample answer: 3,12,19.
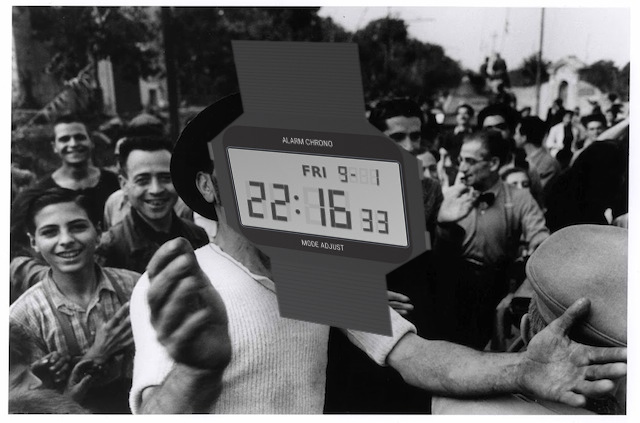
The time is 22,16,33
